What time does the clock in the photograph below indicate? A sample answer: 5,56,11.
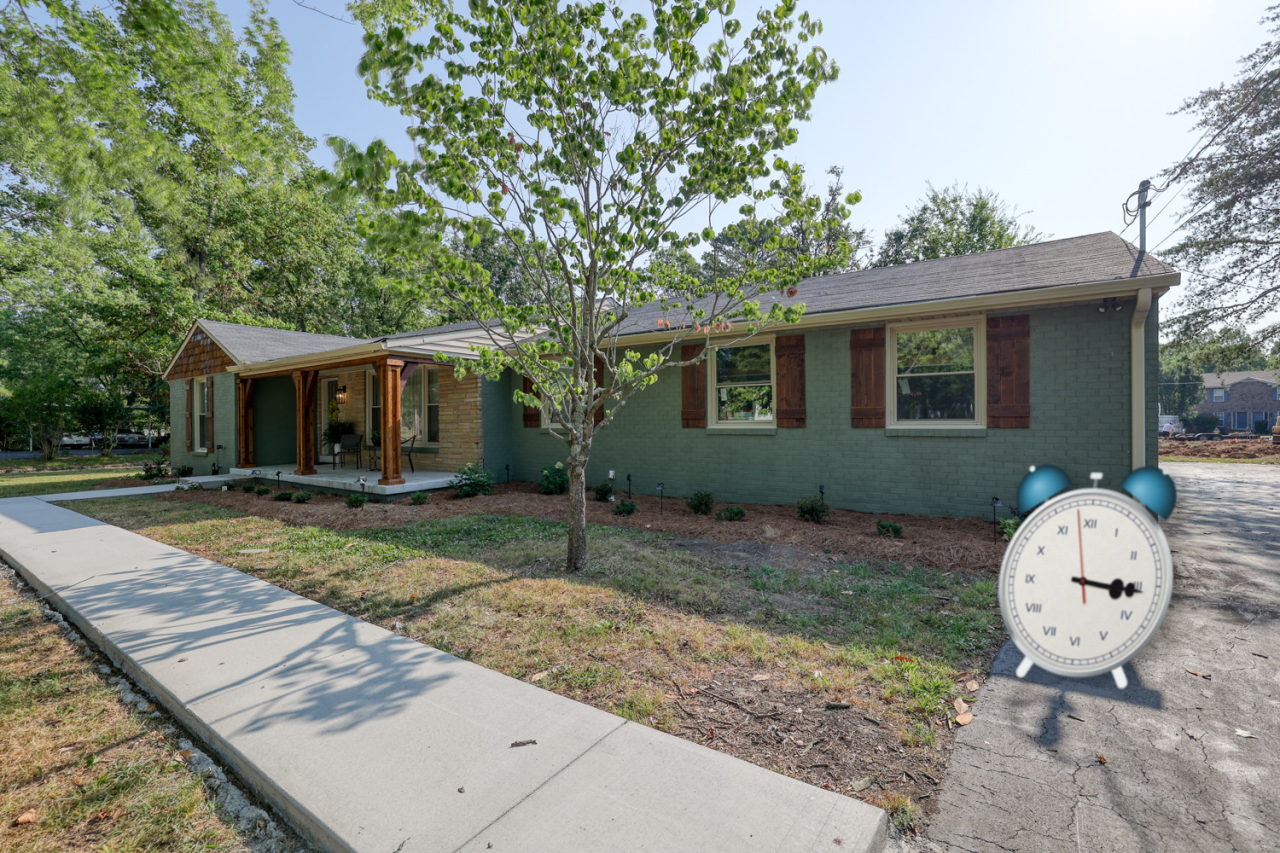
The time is 3,15,58
